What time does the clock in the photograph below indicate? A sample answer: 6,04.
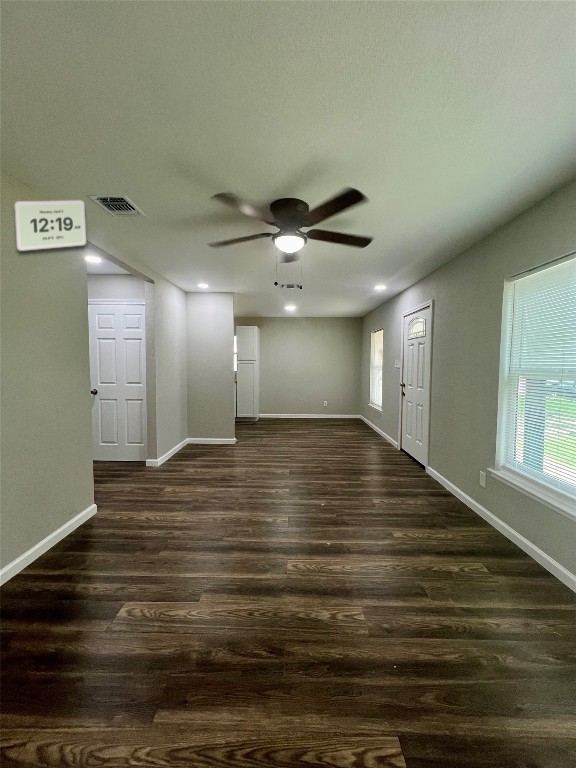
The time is 12,19
